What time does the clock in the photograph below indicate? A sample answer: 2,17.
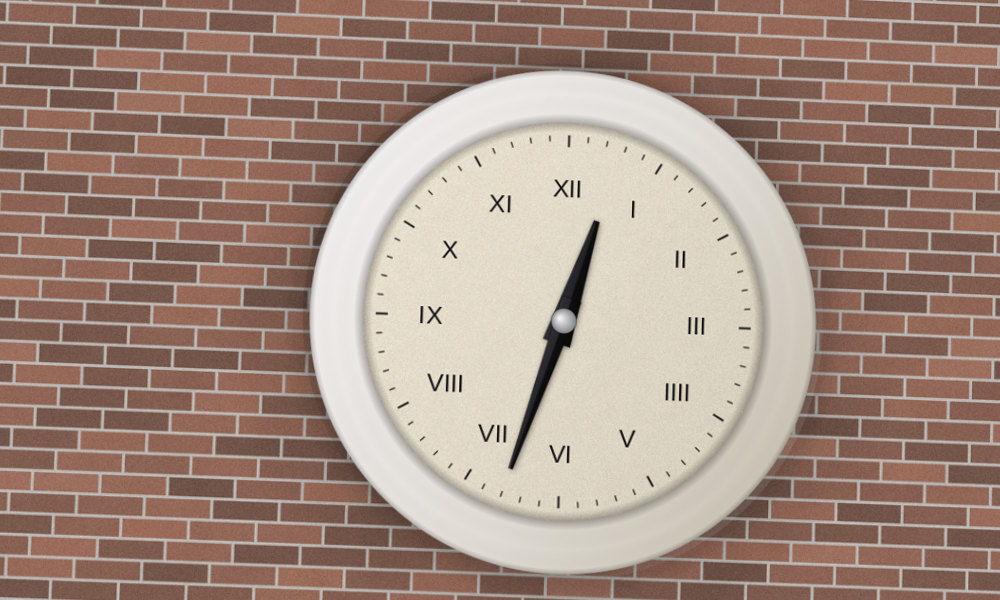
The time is 12,33
